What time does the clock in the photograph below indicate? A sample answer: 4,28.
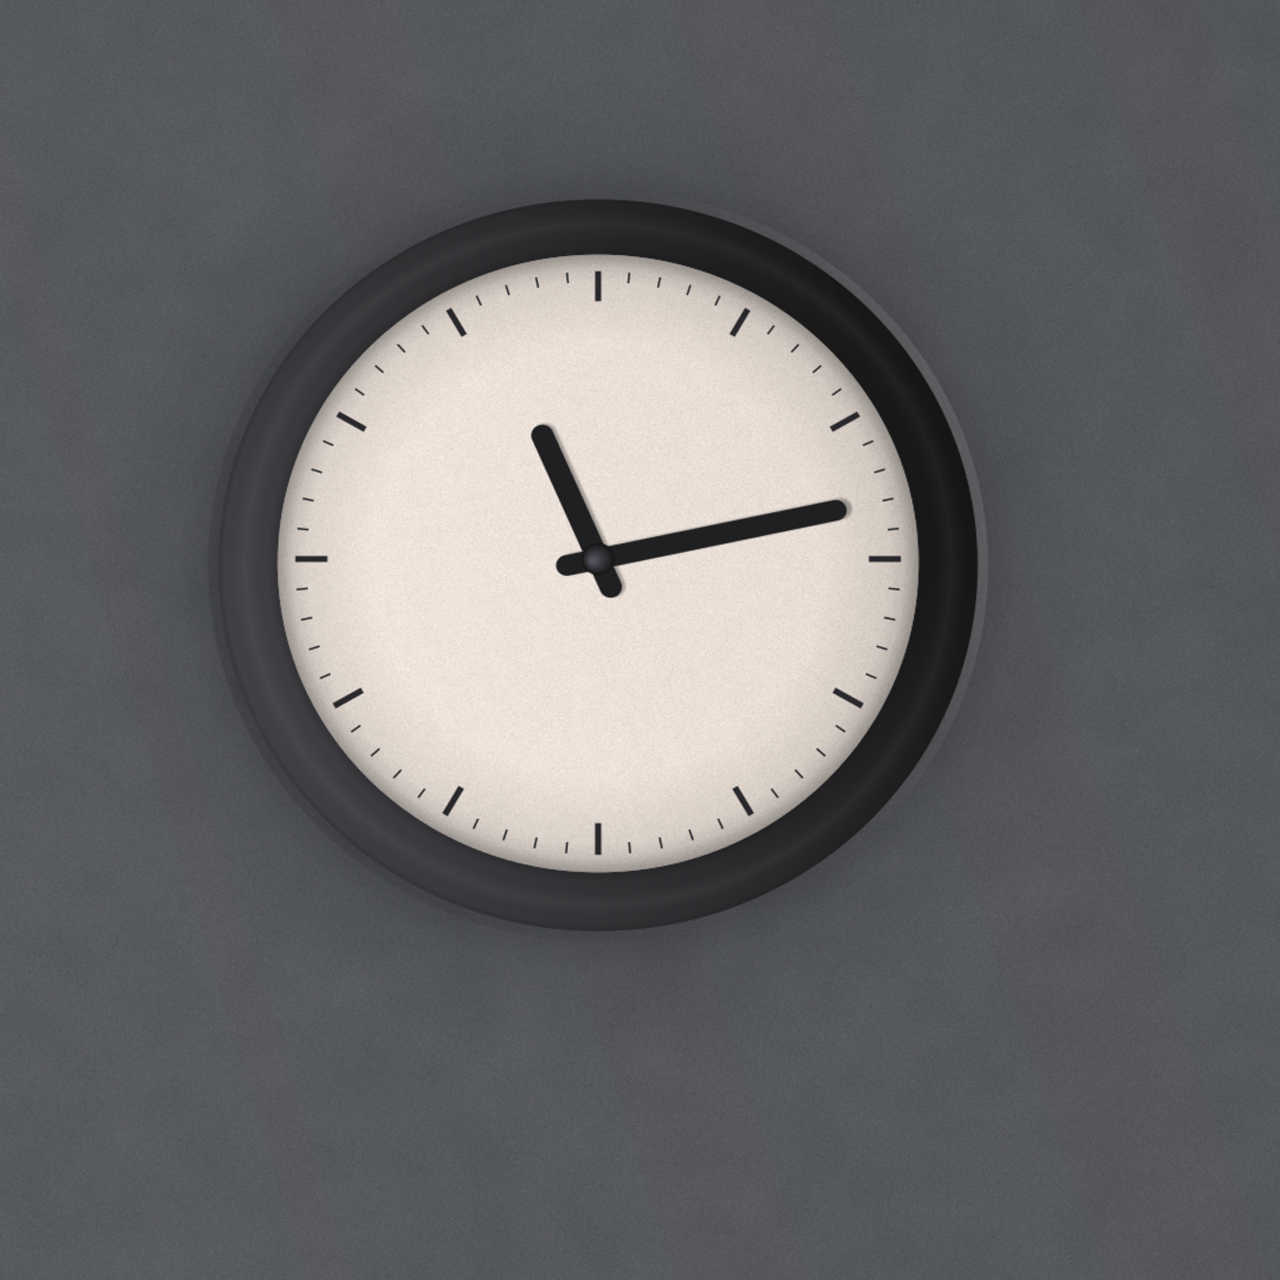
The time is 11,13
